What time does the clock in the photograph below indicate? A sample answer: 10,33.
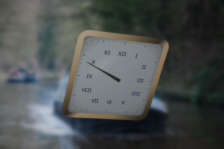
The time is 9,49
